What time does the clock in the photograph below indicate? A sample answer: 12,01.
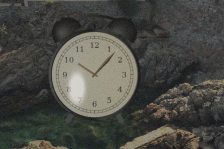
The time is 10,07
